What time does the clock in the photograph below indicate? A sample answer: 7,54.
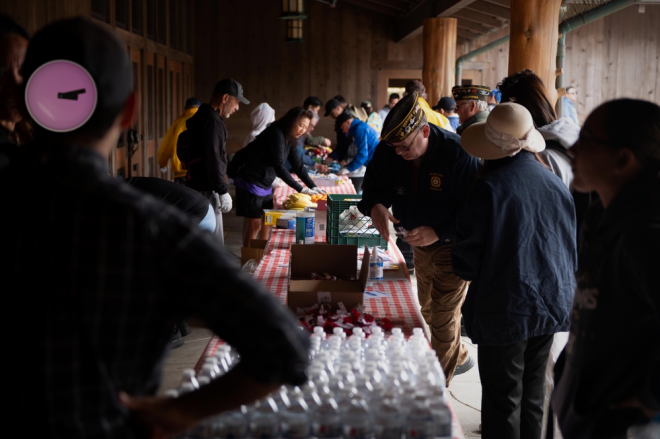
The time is 3,13
